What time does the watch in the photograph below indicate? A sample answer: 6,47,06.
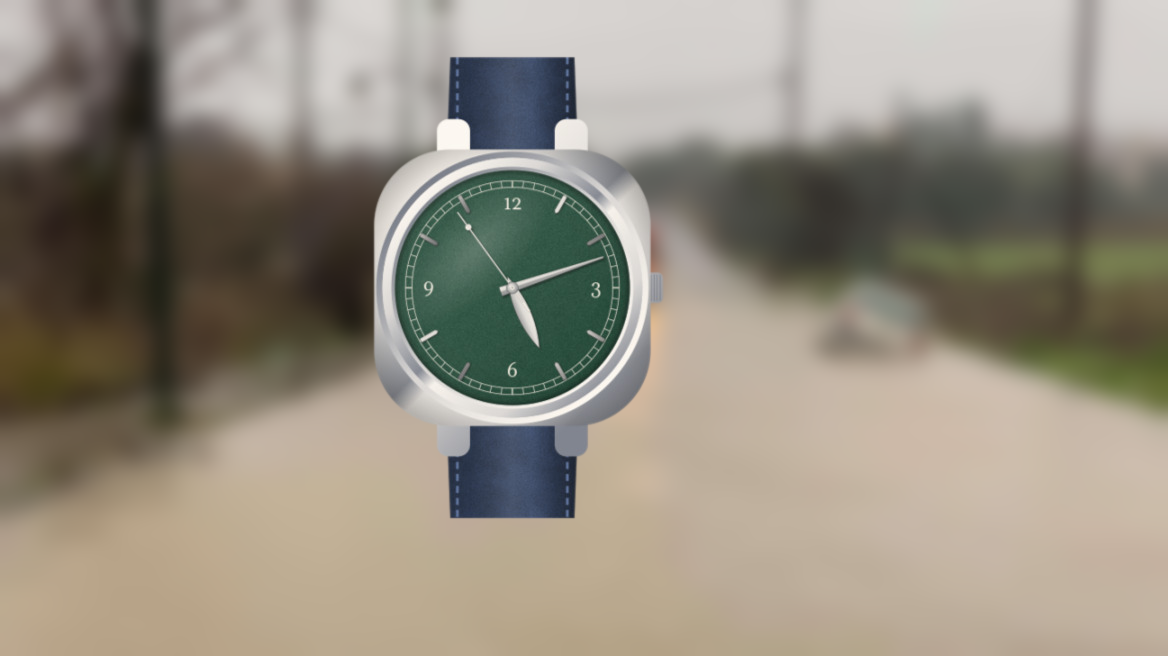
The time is 5,11,54
